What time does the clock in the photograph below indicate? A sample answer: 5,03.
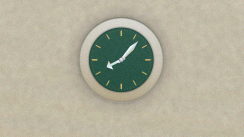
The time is 8,07
